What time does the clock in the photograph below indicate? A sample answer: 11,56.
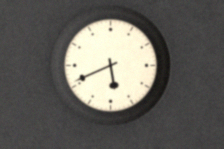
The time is 5,41
